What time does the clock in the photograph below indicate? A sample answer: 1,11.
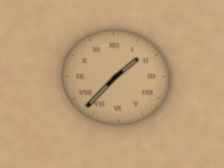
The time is 1,37
